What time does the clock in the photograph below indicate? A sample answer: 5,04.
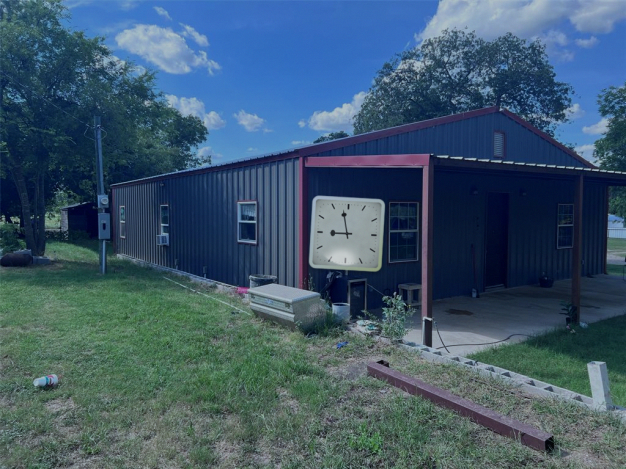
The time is 8,58
